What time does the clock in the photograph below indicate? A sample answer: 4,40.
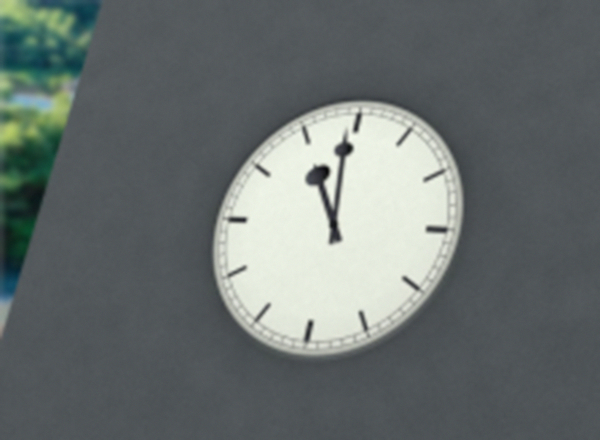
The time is 10,59
